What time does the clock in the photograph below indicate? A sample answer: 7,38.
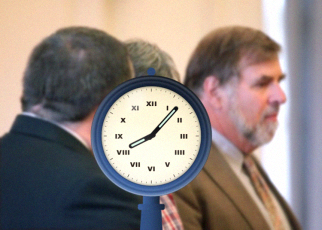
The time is 8,07
